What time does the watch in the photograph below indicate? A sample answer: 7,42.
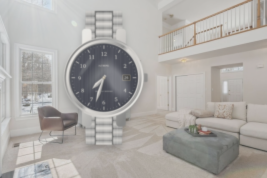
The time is 7,33
